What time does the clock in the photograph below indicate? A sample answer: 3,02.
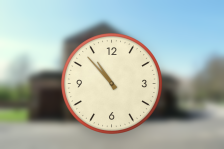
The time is 10,53
